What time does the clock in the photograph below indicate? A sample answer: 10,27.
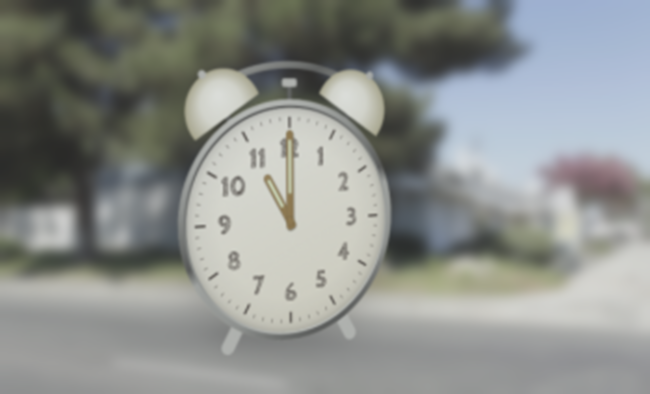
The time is 11,00
